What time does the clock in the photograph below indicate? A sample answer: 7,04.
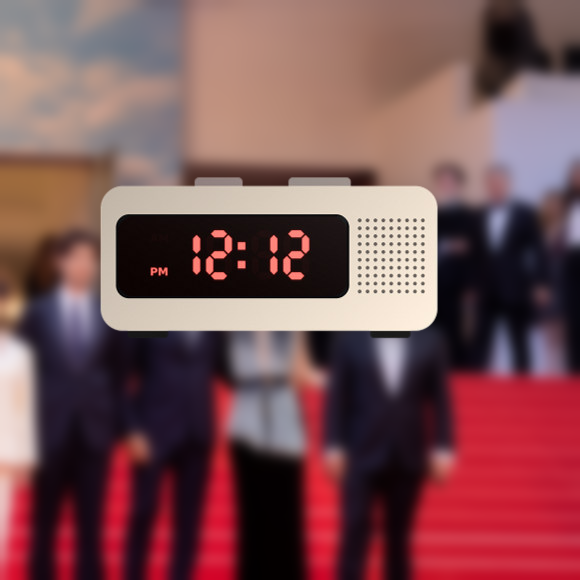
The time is 12,12
